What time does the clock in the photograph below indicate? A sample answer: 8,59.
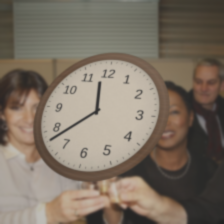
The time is 11,38
